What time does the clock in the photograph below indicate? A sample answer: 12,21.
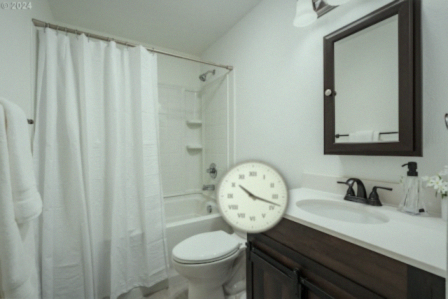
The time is 10,18
